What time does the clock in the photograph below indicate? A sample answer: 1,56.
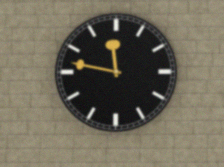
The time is 11,47
